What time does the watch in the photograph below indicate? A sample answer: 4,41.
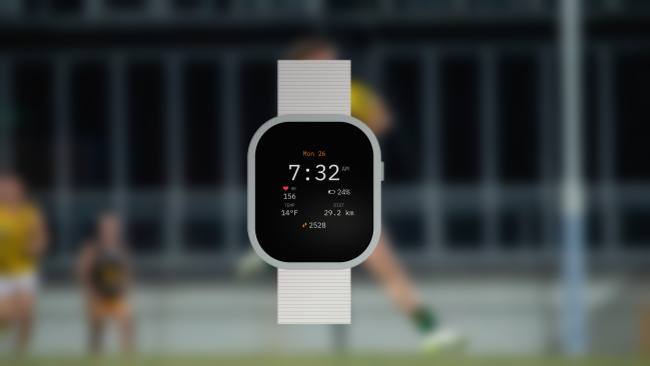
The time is 7,32
